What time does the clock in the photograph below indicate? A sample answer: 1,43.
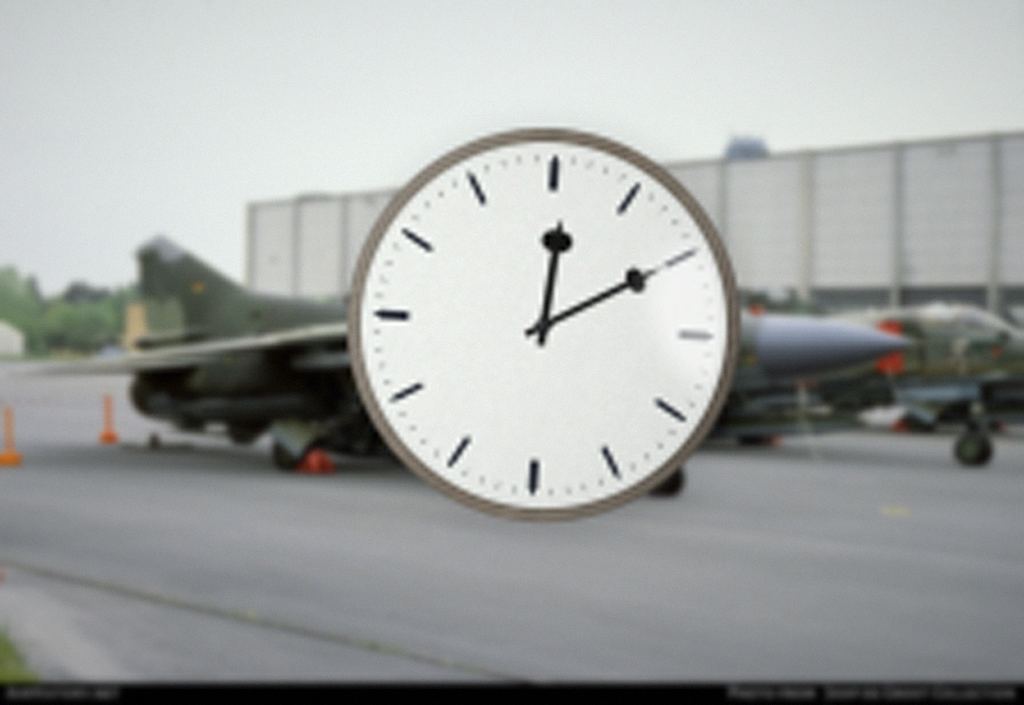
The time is 12,10
